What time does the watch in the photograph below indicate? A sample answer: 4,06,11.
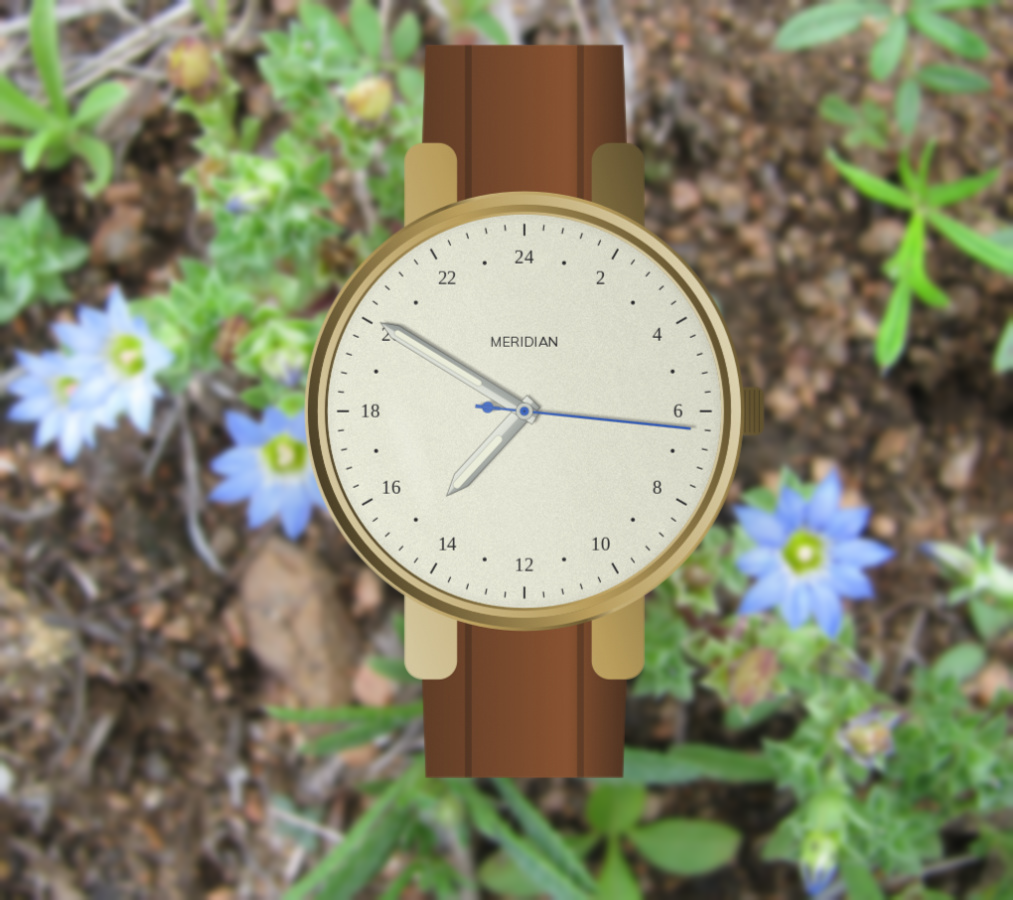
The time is 14,50,16
